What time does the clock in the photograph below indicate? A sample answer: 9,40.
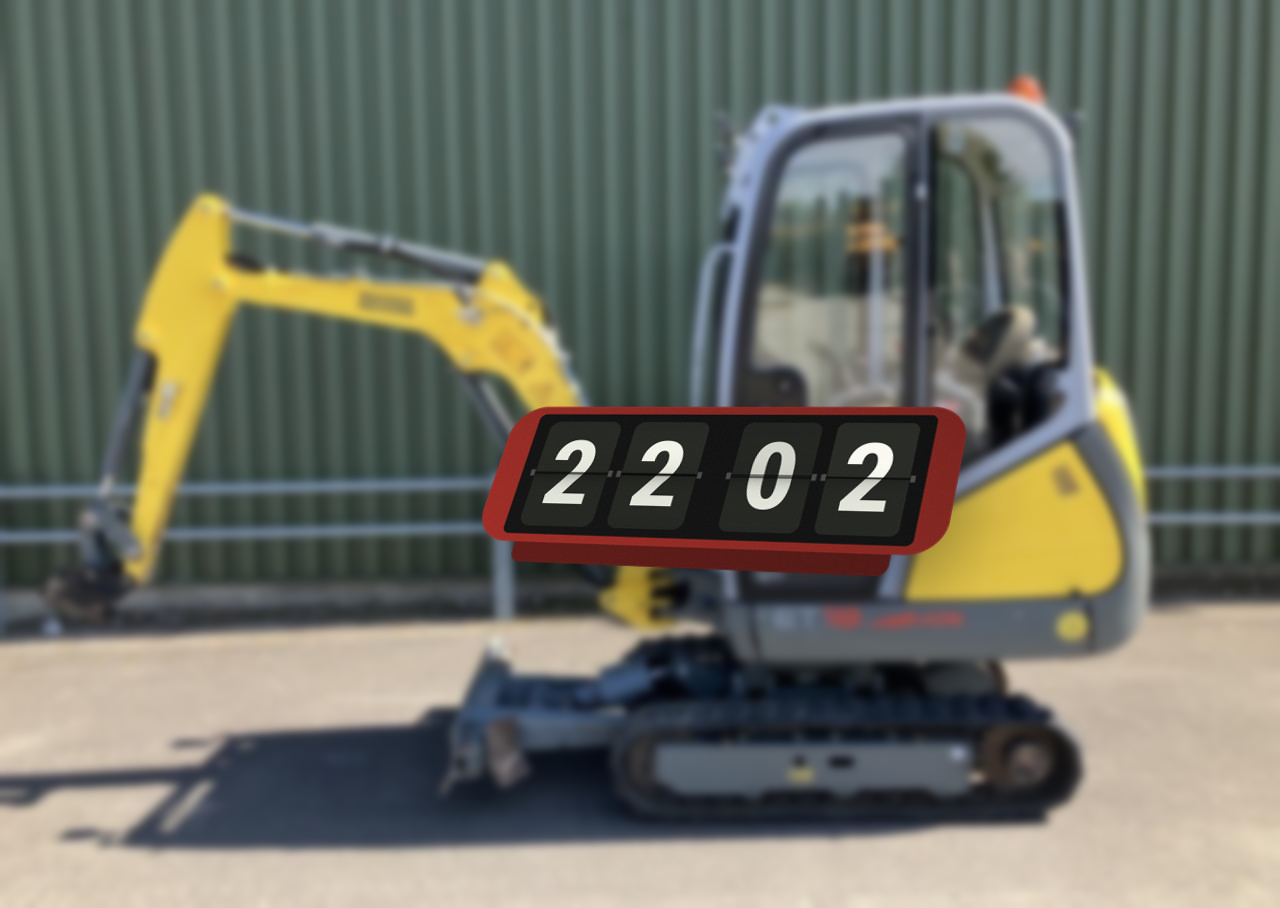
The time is 22,02
